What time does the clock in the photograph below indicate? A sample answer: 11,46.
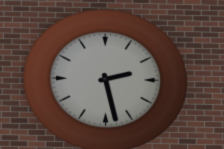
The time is 2,28
